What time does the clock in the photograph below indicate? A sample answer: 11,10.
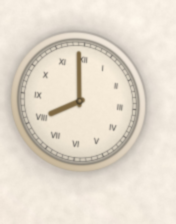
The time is 7,59
